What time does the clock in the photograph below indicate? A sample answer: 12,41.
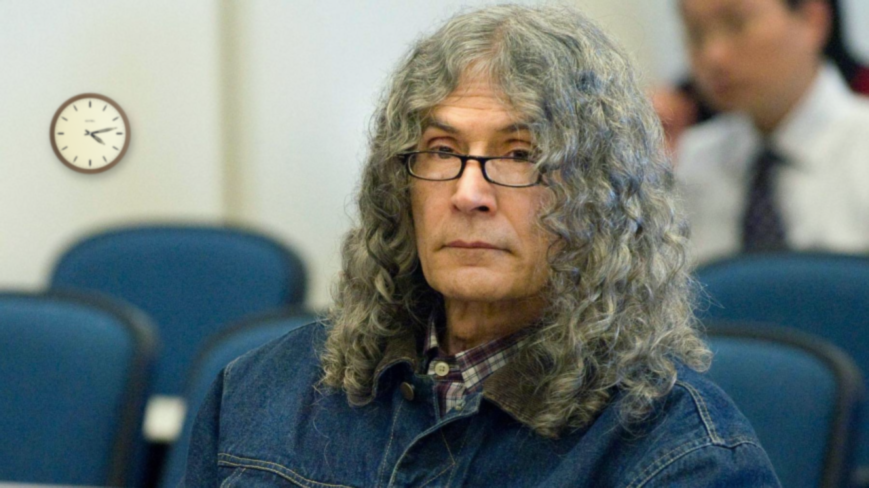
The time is 4,13
